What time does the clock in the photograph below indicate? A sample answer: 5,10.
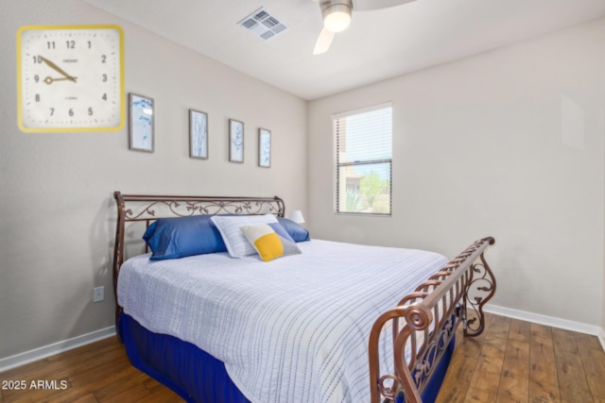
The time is 8,51
